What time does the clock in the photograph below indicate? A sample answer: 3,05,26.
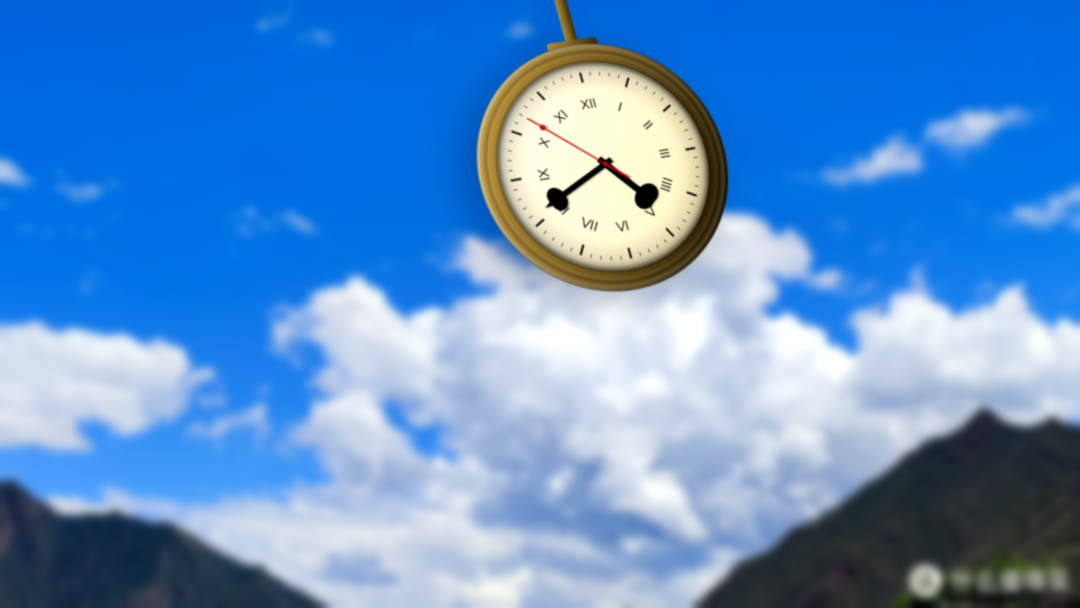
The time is 4,40,52
